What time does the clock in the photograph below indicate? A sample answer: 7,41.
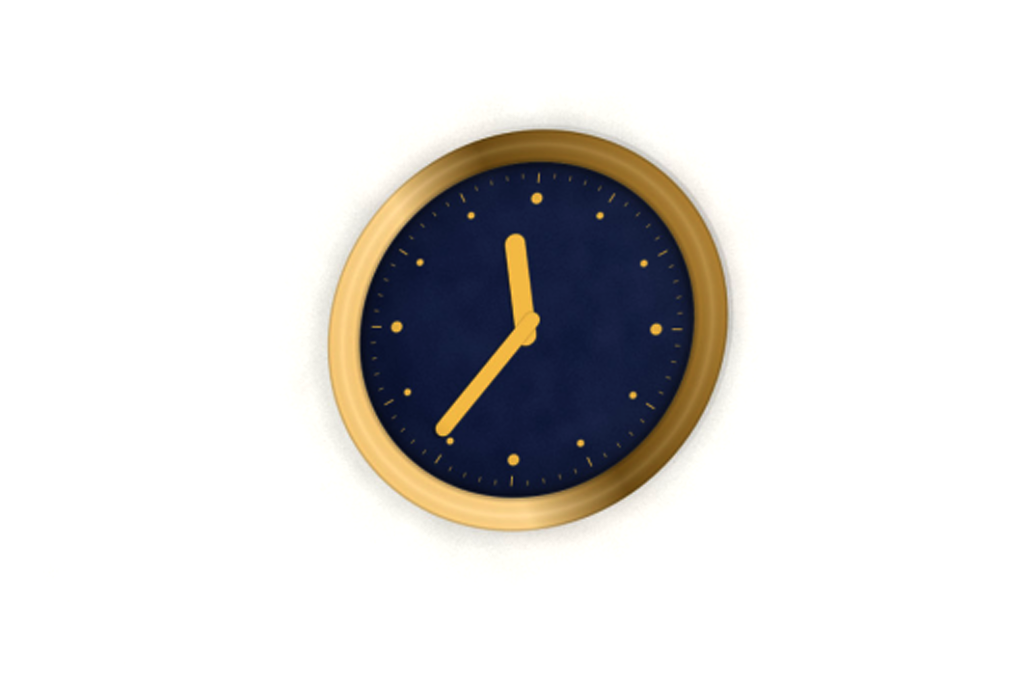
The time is 11,36
